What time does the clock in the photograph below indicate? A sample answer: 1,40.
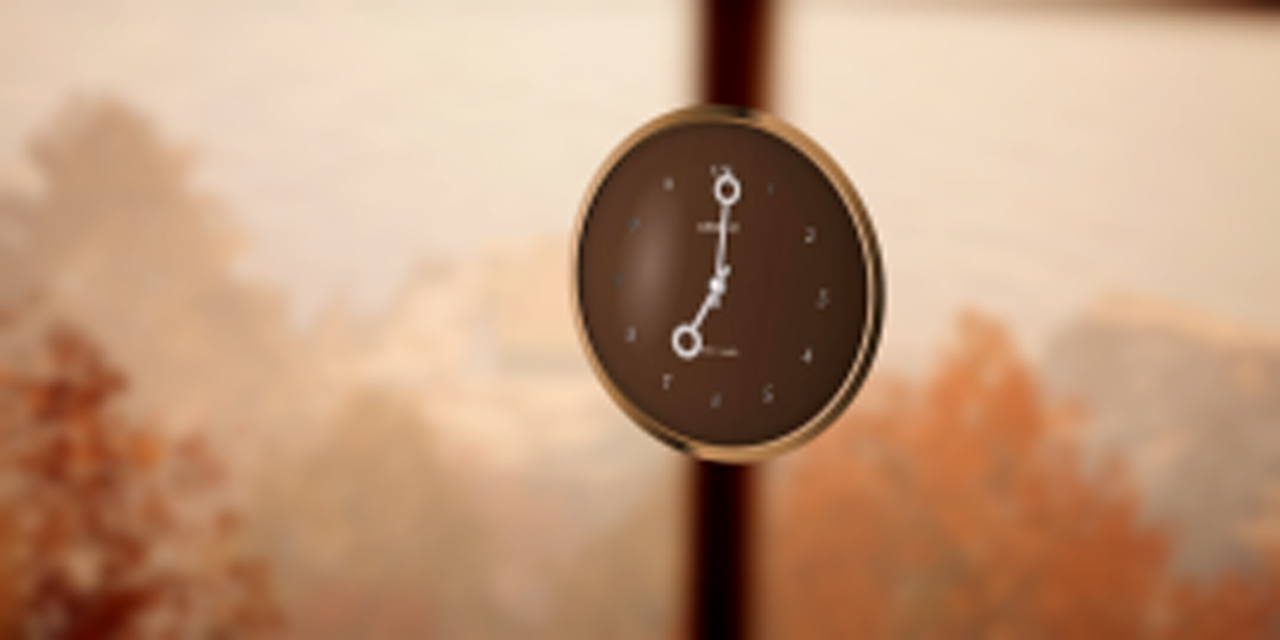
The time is 7,01
